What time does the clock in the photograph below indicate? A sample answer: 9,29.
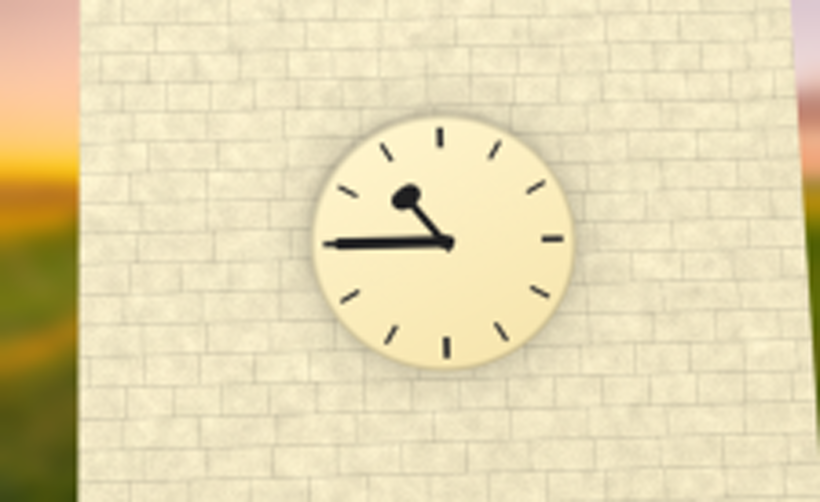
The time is 10,45
